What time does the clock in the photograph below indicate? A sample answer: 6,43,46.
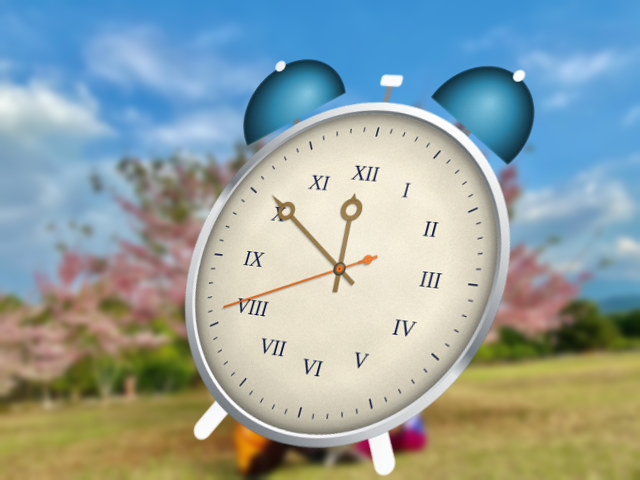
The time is 11,50,41
